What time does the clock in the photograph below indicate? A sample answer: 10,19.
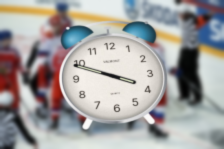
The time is 3,49
